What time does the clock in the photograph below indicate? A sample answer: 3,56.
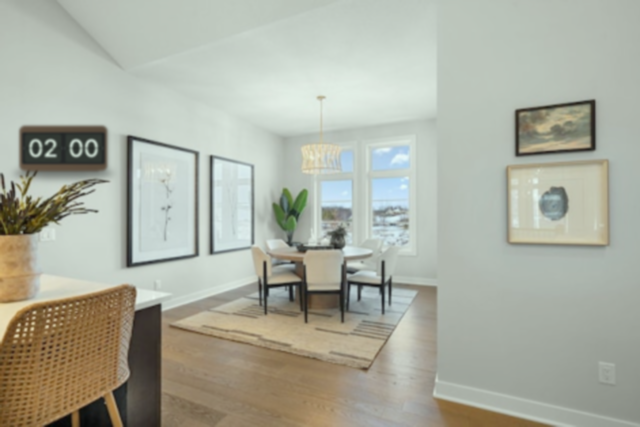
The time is 2,00
